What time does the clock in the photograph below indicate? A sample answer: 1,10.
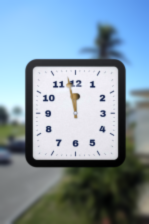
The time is 11,58
